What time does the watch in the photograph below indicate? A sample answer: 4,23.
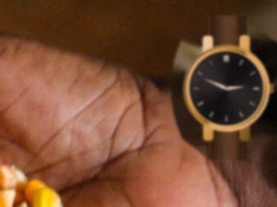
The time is 2,49
